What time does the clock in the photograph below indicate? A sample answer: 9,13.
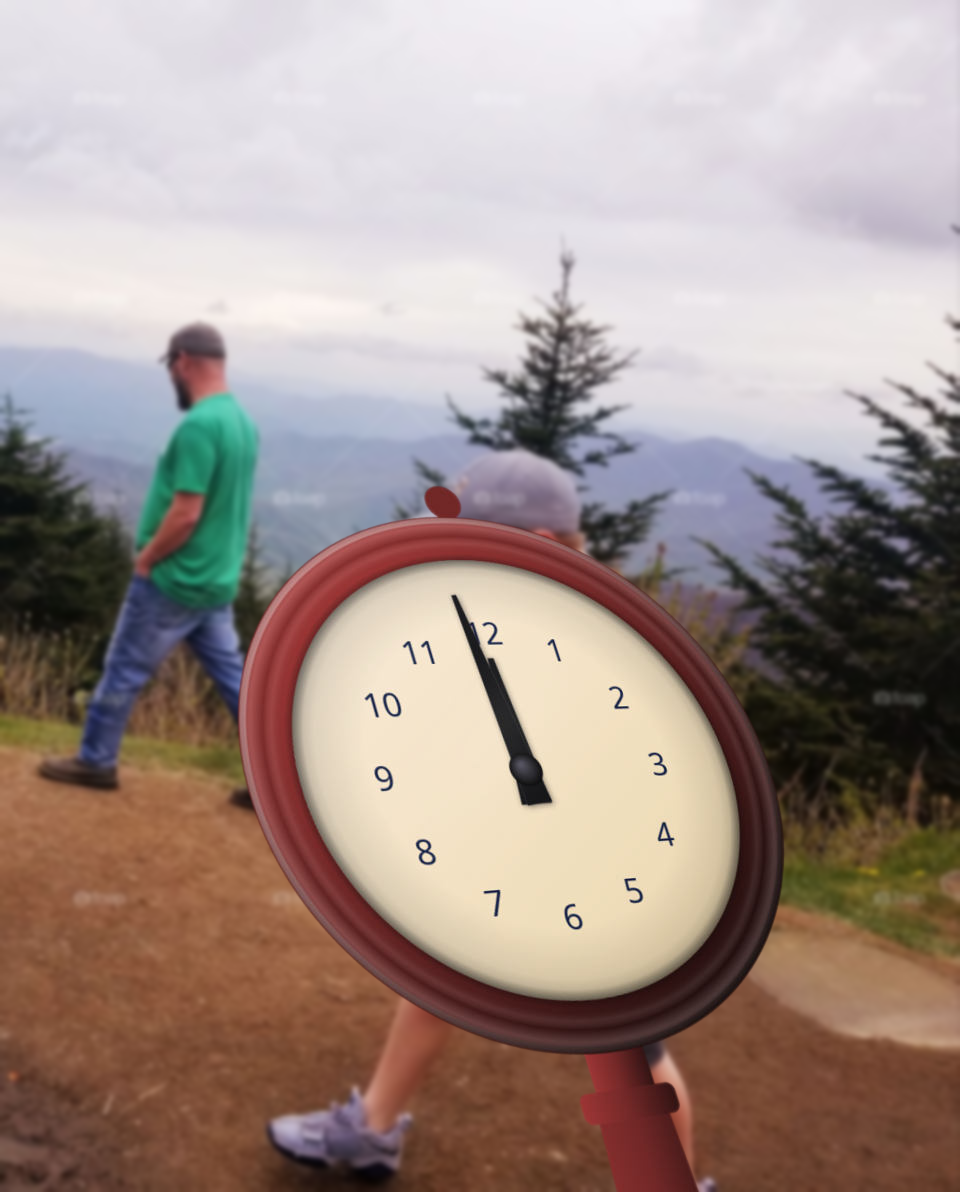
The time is 11,59
